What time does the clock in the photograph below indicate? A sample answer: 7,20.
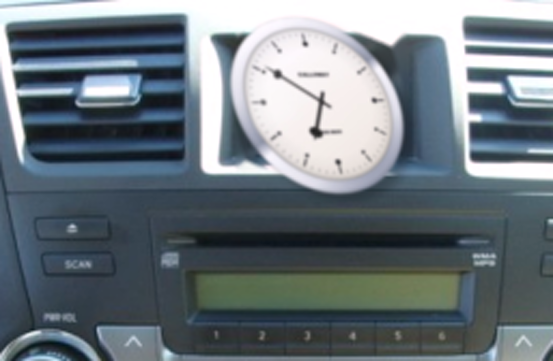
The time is 6,51
